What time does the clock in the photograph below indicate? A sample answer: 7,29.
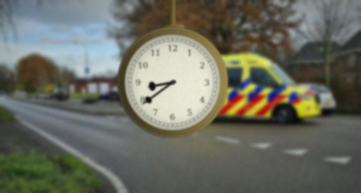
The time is 8,39
